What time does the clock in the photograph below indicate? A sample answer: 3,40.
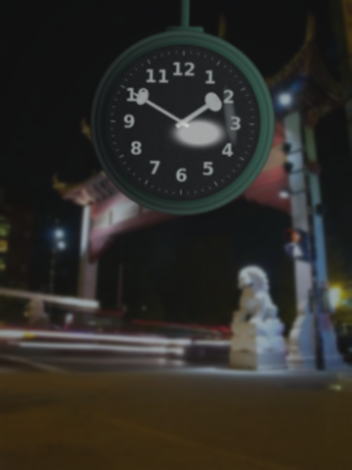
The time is 1,50
